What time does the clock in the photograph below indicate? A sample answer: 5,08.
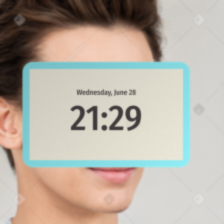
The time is 21,29
